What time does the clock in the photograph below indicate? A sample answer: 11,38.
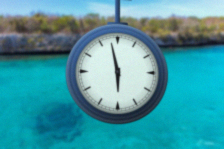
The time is 5,58
